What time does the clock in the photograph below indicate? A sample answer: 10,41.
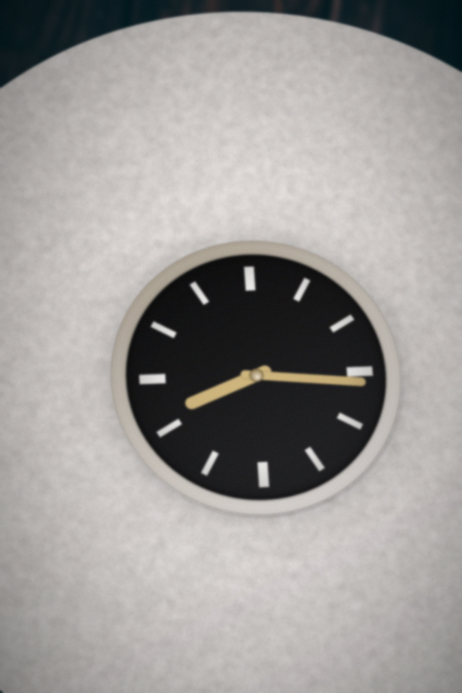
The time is 8,16
